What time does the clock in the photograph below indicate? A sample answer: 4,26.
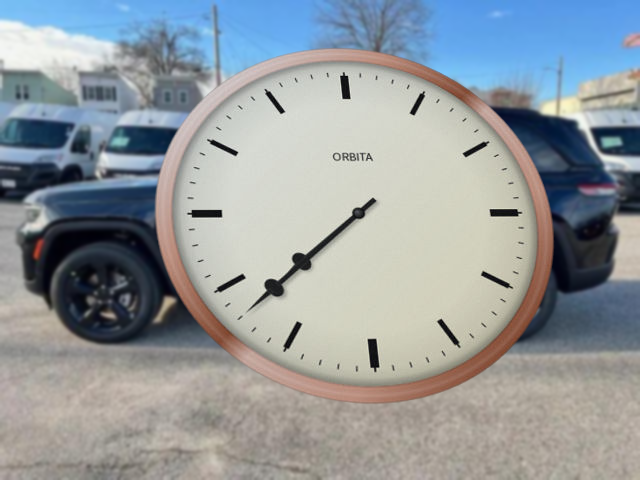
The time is 7,38
